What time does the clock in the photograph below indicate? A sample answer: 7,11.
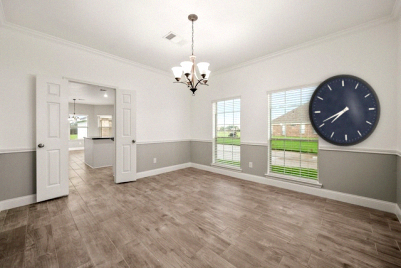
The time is 7,41
